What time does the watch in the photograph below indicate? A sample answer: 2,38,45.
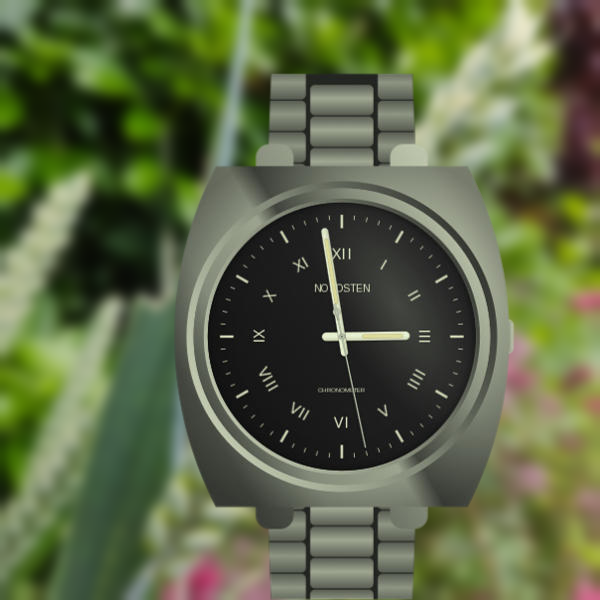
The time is 2,58,28
